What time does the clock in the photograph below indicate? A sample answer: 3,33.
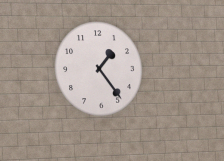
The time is 1,24
